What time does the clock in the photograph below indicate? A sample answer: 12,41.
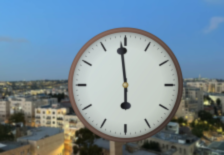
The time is 5,59
